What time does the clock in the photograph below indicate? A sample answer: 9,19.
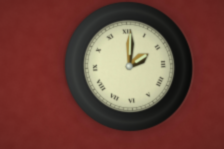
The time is 2,01
